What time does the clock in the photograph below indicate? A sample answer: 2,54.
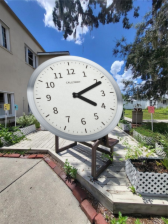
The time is 4,11
